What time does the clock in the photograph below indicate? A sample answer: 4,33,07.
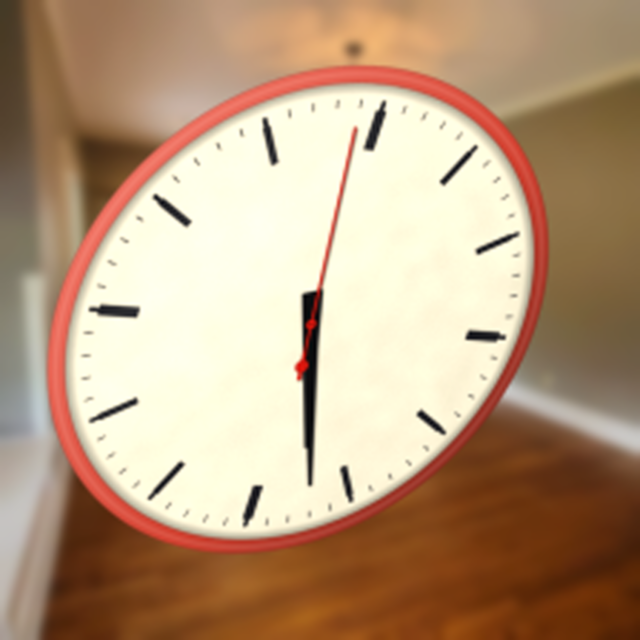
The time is 5,26,59
